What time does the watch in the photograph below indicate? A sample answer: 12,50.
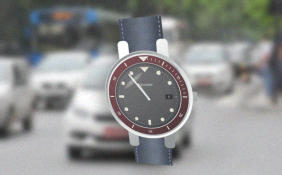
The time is 10,54
